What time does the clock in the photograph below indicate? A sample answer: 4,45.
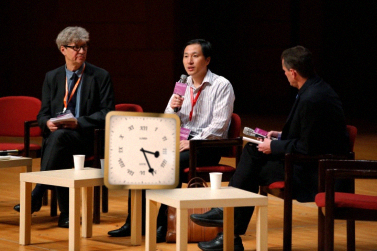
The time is 3,26
